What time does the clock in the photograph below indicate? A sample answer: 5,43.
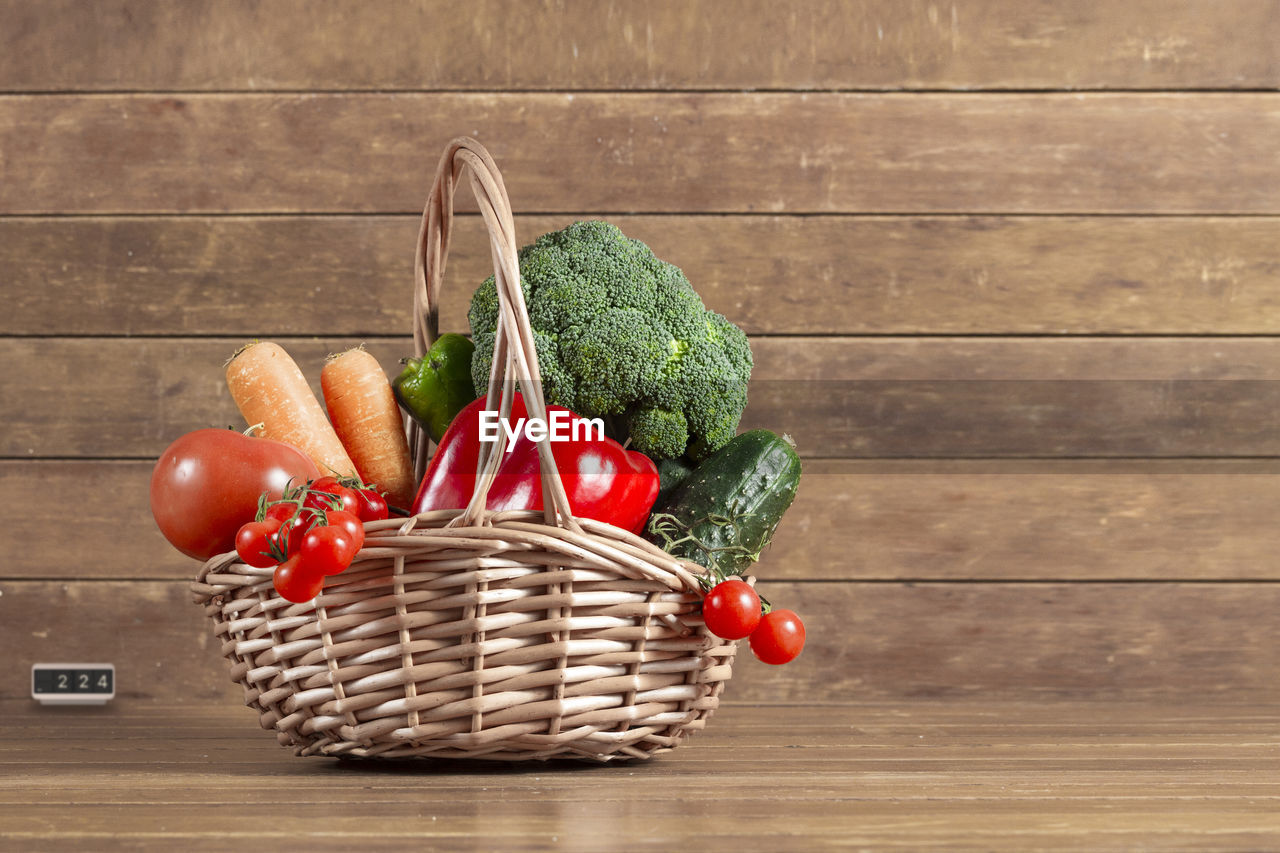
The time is 2,24
